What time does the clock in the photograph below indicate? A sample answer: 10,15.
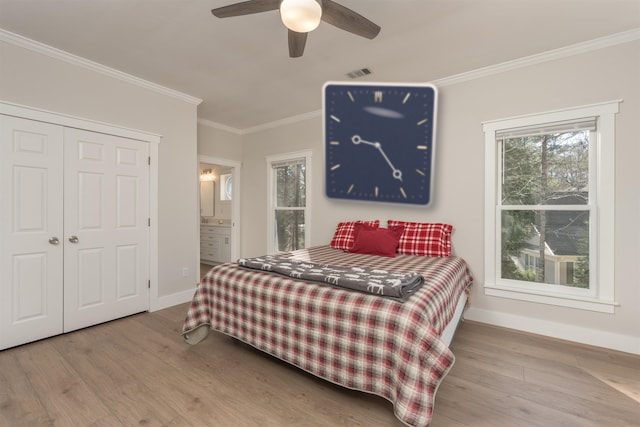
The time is 9,24
